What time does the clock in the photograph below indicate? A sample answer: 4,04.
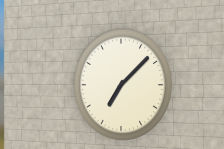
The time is 7,08
